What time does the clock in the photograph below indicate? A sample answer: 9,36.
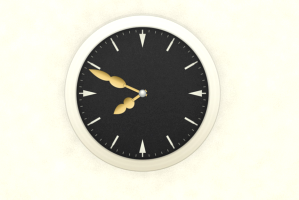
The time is 7,49
